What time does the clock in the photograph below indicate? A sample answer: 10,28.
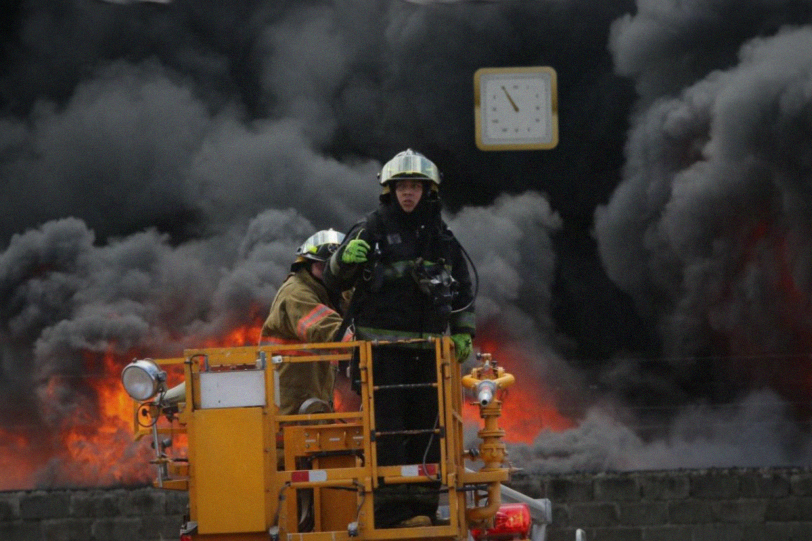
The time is 10,55
